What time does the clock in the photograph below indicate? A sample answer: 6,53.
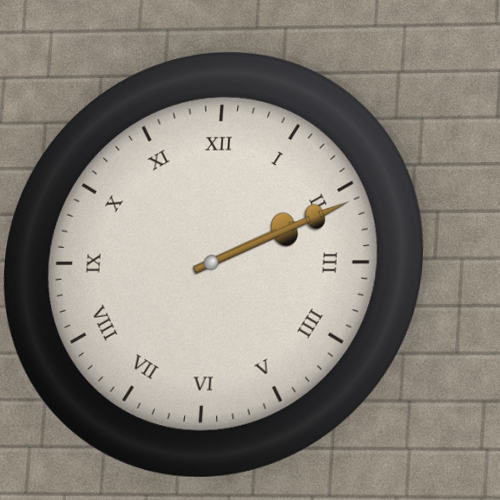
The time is 2,11
